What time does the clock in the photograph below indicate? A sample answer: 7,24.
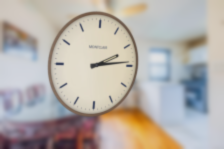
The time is 2,14
